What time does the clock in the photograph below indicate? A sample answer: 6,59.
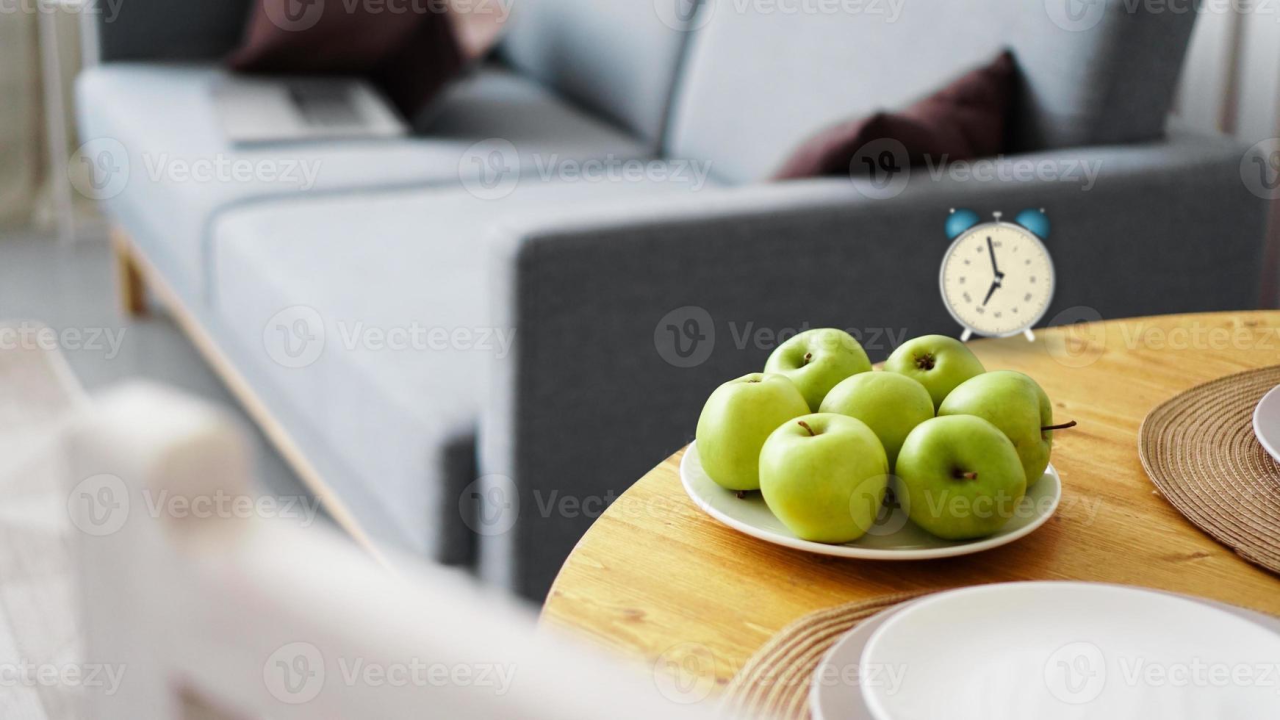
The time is 6,58
